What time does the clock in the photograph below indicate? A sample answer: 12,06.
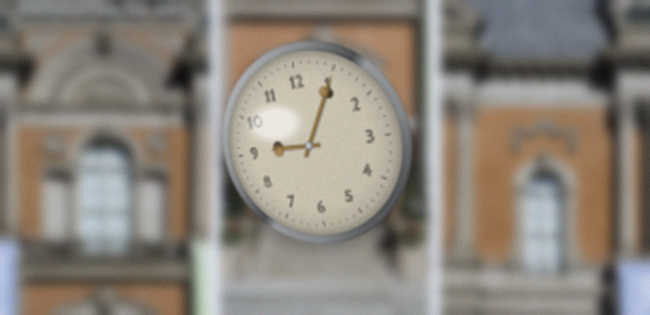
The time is 9,05
